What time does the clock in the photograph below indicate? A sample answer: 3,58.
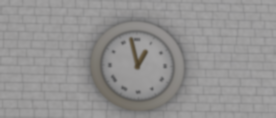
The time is 12,58
